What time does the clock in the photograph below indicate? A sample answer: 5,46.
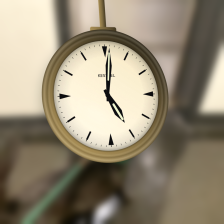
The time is 5,01
